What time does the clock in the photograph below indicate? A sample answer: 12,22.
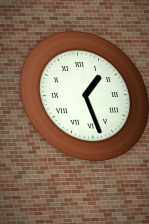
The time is 1,28
